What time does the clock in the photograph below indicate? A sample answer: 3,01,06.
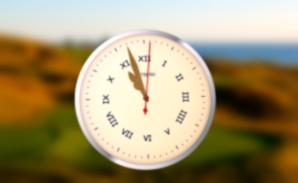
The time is 10,57,01
